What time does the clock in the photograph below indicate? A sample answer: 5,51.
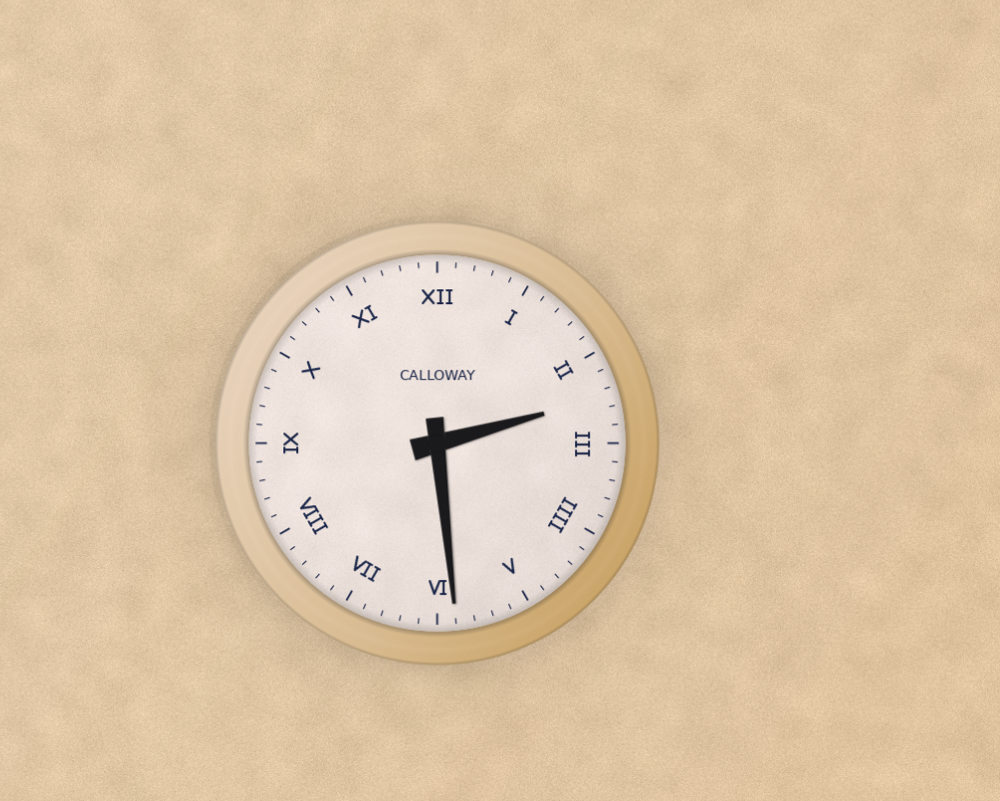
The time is 2,29
